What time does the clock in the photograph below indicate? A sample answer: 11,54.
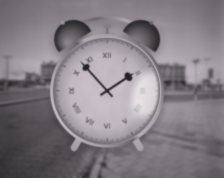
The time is 1,53
